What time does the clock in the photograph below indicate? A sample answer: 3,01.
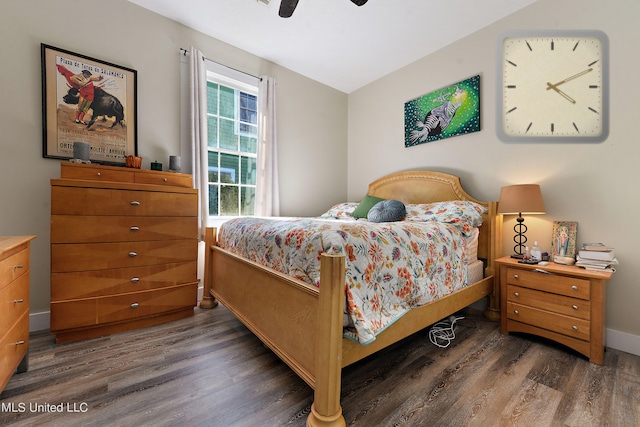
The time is 4,11
